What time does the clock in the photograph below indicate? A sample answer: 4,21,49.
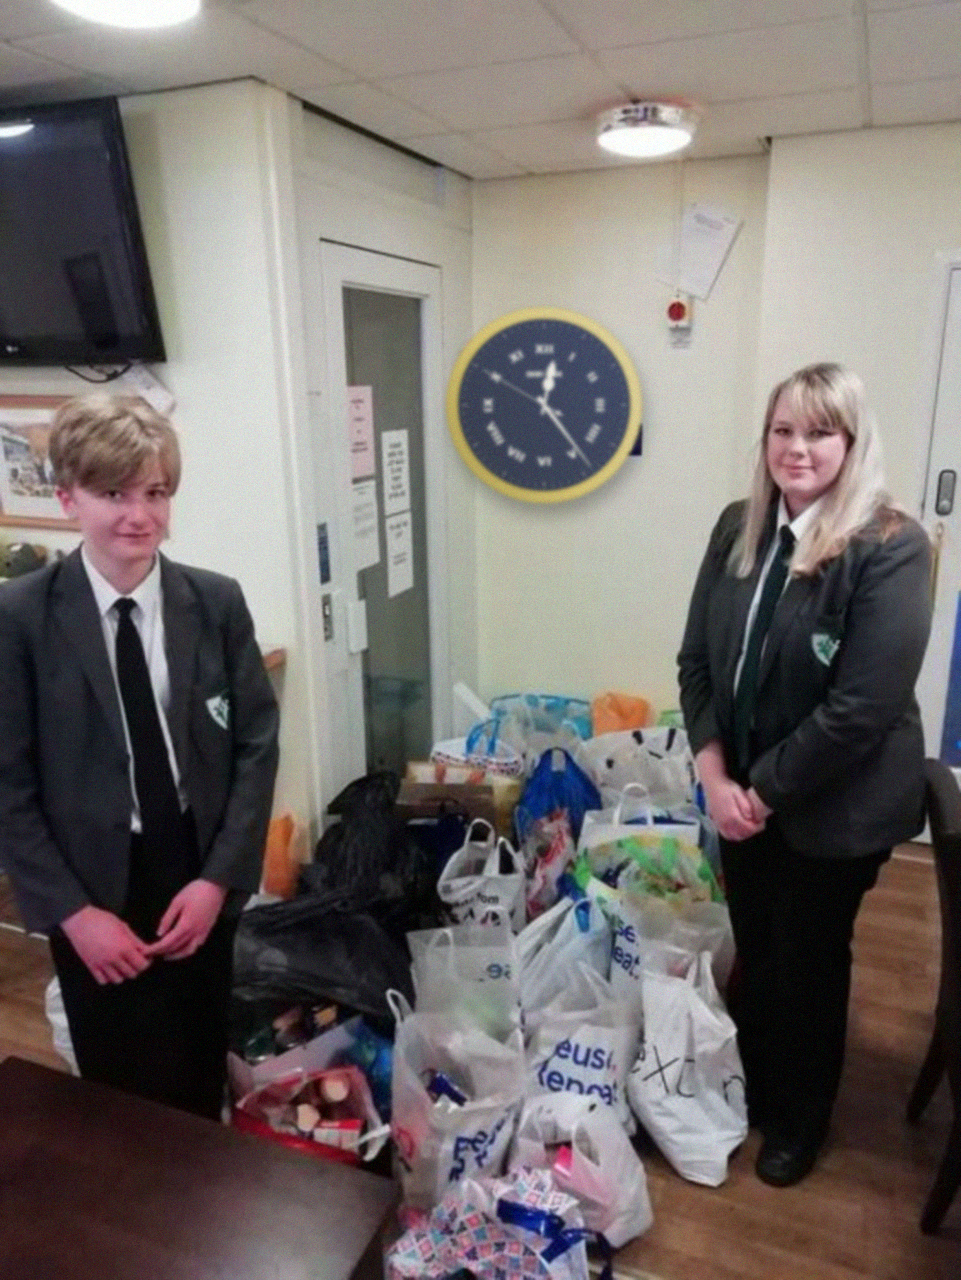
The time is 12,23,50
